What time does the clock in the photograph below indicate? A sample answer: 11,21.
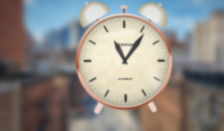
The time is 11,06
